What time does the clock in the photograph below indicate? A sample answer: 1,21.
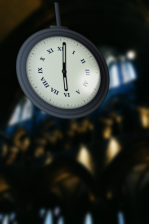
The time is 6,01
